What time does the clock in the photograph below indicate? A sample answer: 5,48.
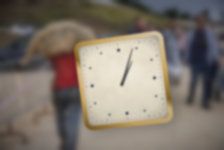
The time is 1,04
